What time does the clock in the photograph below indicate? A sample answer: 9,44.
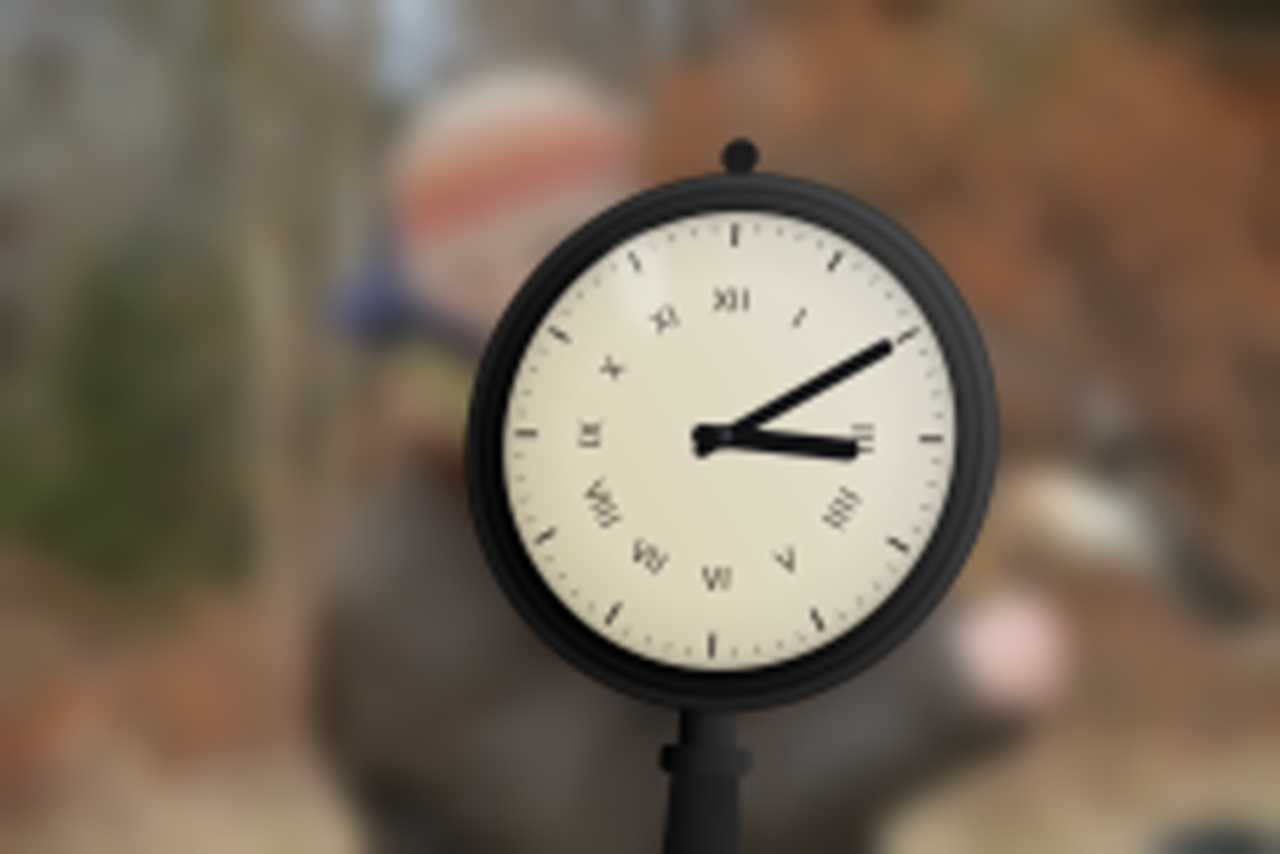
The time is 3,10
